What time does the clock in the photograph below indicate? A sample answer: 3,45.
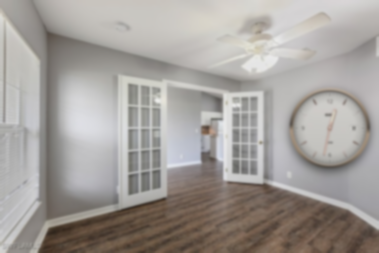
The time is 12,32
